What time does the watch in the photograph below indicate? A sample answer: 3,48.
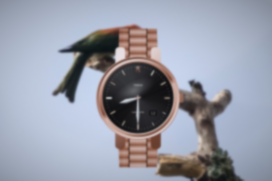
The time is 8,30
